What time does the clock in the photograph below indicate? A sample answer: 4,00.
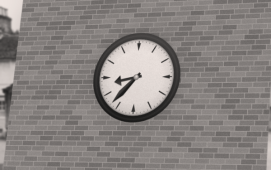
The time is 8,37
